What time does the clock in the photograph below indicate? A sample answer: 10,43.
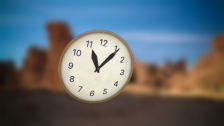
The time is 11,06
